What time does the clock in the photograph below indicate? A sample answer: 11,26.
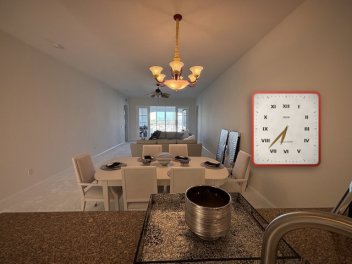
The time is 6,37
